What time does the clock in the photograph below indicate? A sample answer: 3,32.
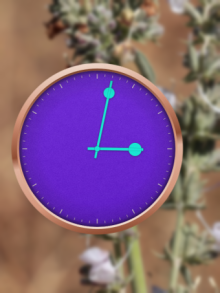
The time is 3,02
